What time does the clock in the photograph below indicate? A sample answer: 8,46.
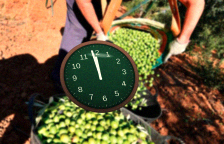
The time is 11,59
